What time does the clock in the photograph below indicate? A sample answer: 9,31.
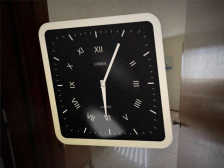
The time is 6,05
